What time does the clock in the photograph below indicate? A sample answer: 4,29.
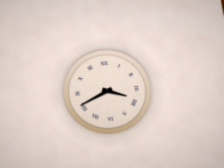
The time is 3,41
